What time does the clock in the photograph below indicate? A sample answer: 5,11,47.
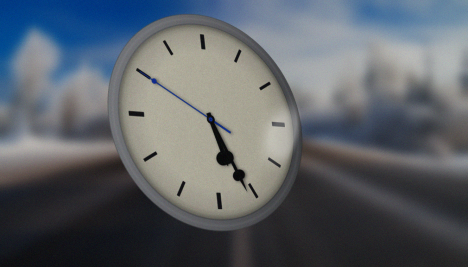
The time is 5,25,50
